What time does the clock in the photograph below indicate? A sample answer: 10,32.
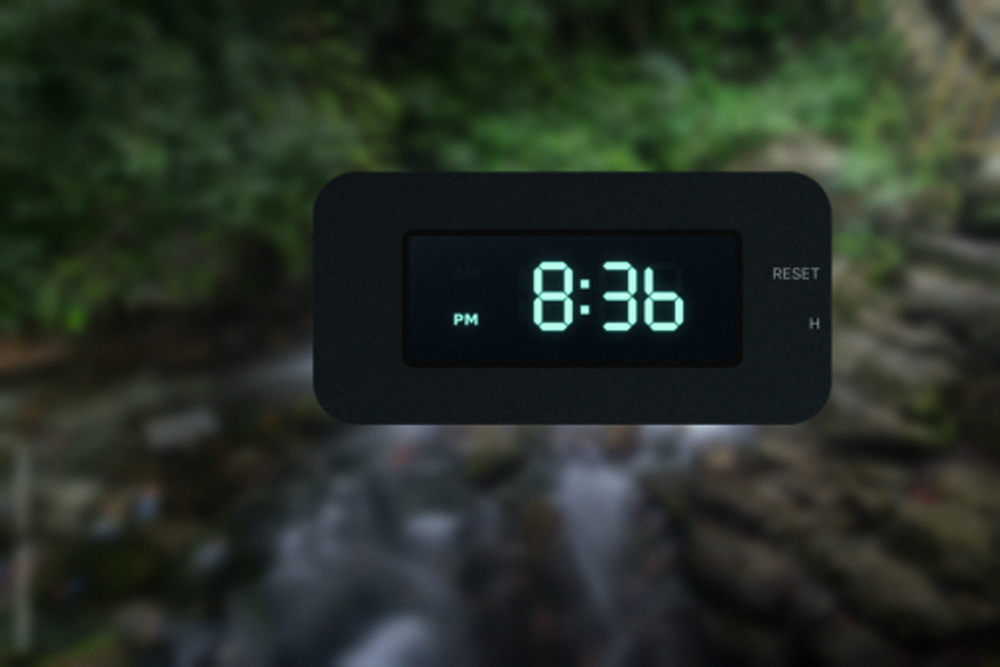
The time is 8,36
